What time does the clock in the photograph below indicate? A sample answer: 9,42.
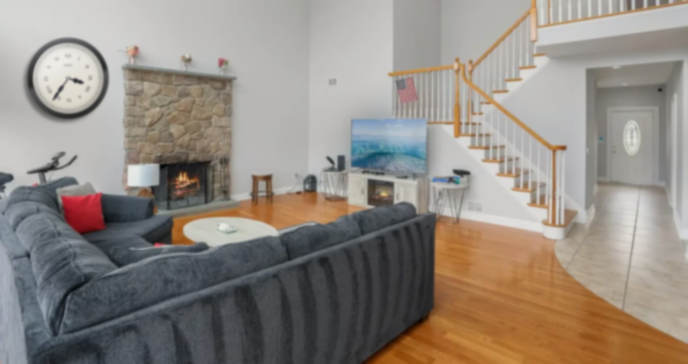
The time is 3,36
